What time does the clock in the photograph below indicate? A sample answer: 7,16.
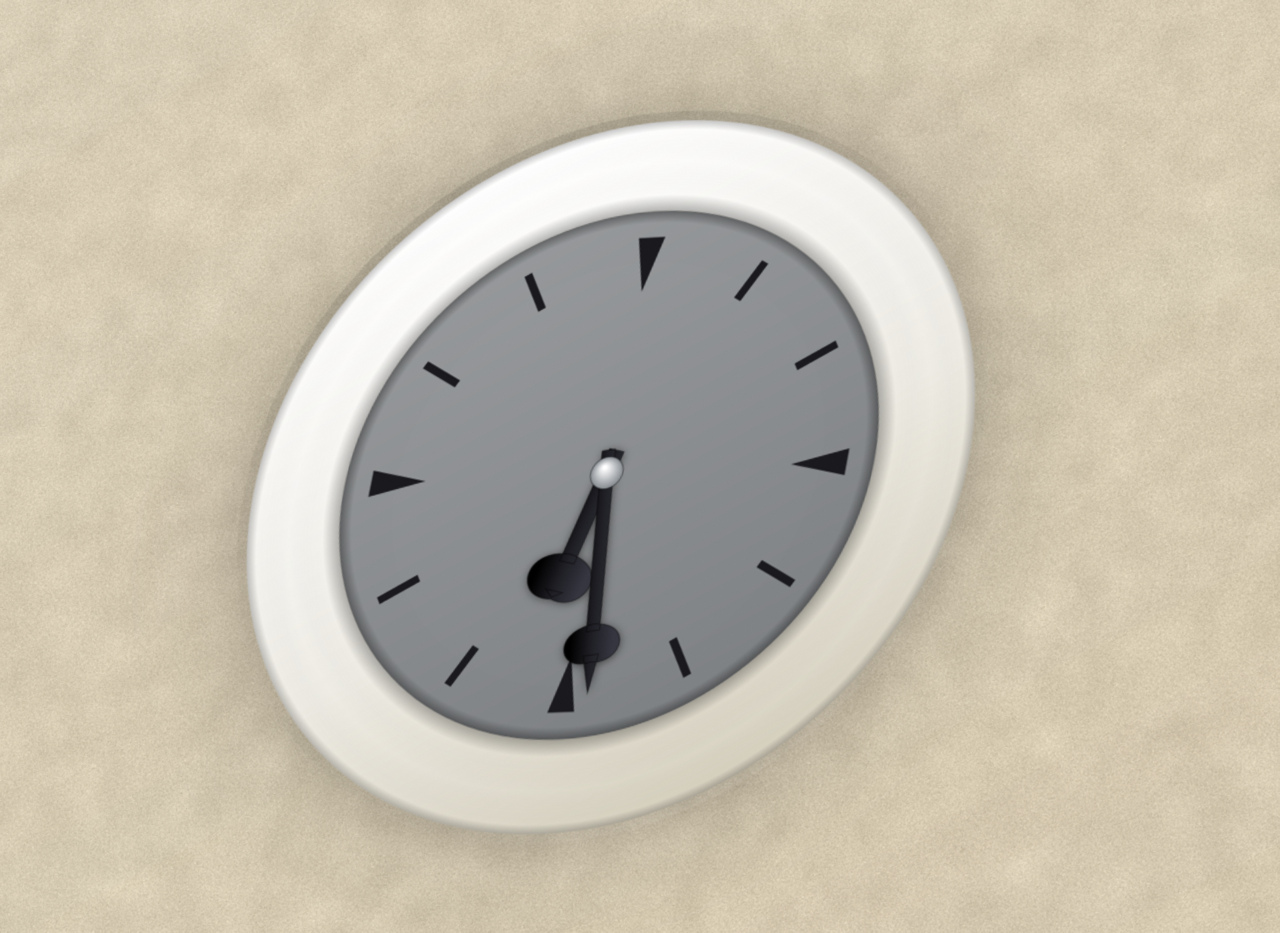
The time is 6,29
